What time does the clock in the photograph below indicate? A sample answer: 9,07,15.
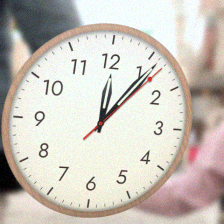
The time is 12,06,07
